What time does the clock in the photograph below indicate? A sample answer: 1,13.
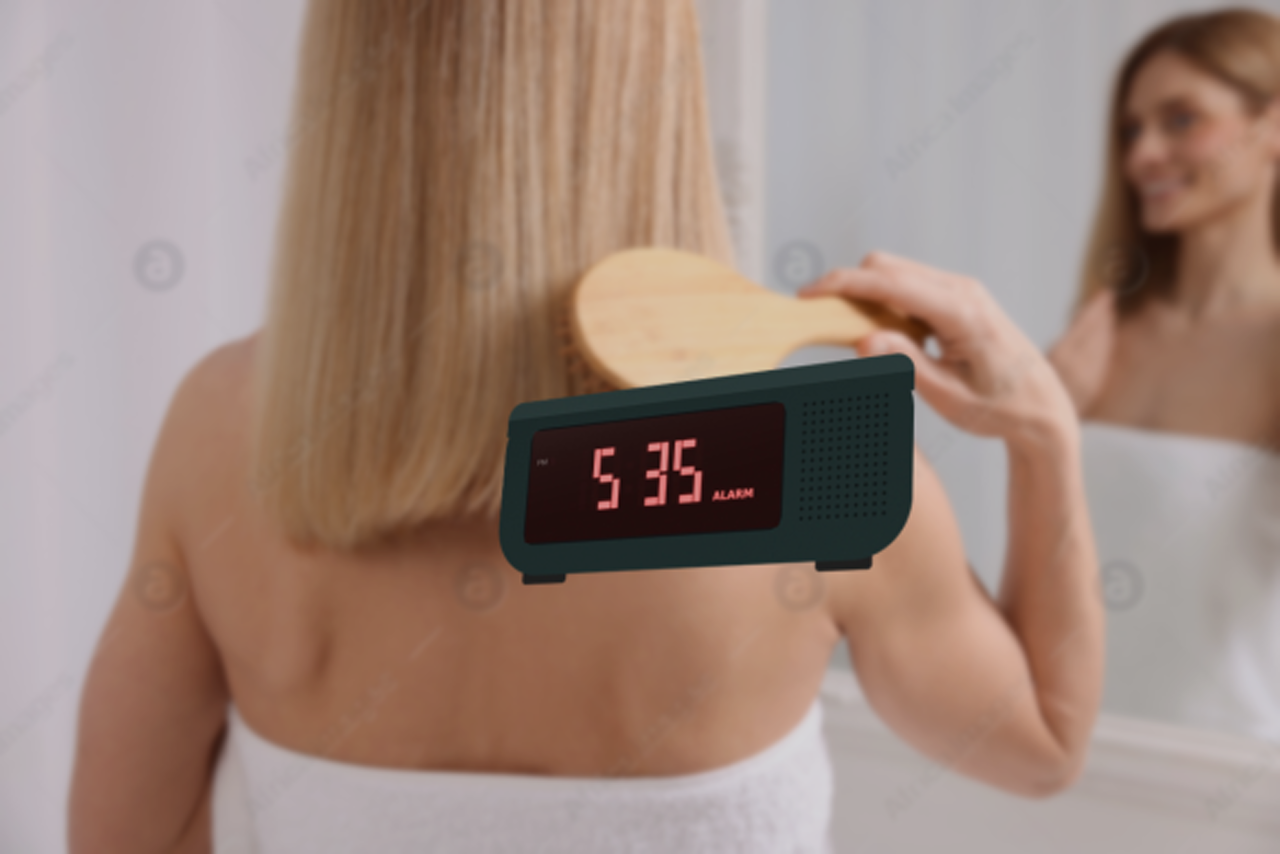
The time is 5,35
